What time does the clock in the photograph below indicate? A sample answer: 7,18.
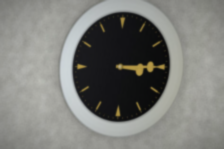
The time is 3,15
